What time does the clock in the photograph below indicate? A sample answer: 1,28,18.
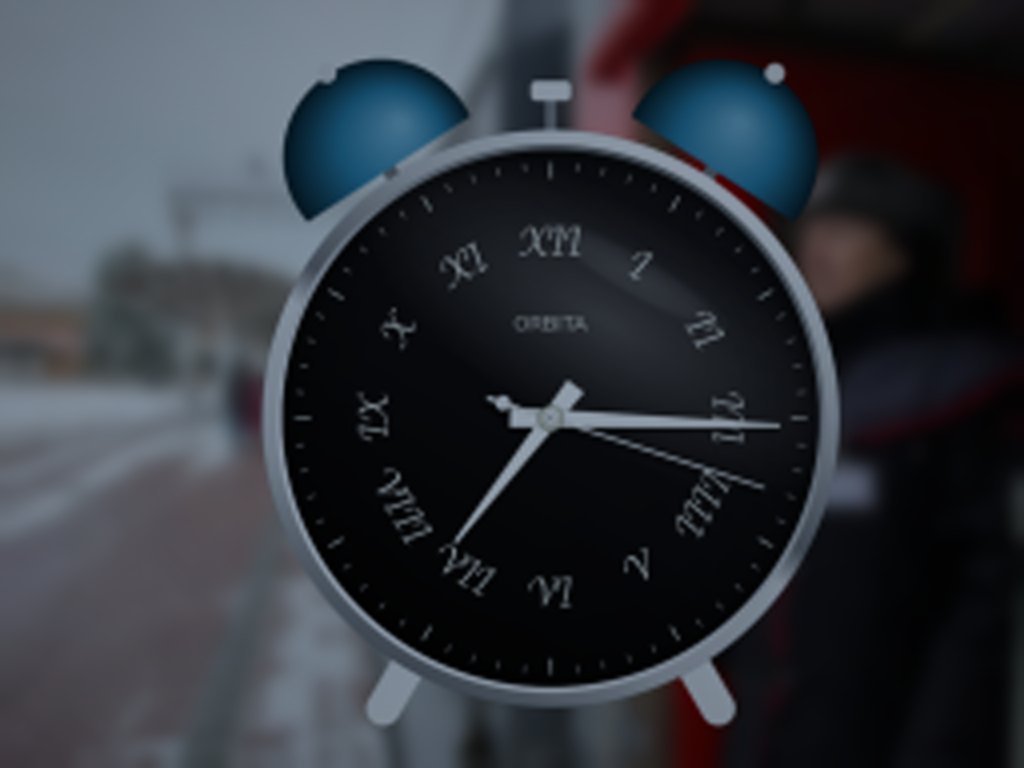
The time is 7,15,18
